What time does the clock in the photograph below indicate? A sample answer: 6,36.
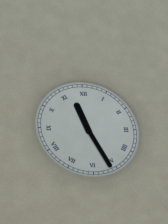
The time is 11,26
